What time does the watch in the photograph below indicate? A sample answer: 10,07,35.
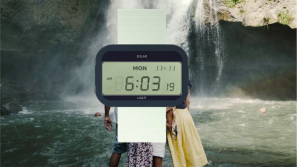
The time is 6,03,19
